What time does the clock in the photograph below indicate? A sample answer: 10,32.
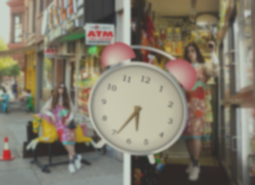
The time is 5,34
